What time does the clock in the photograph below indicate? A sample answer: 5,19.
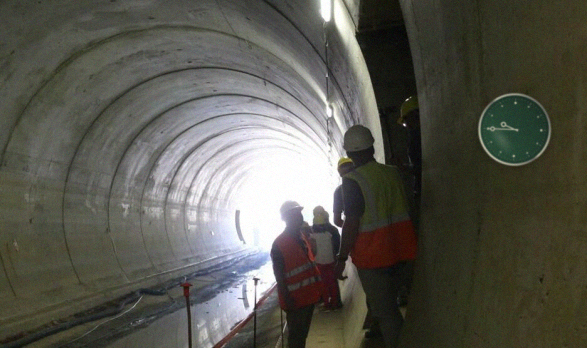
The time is 9,45
